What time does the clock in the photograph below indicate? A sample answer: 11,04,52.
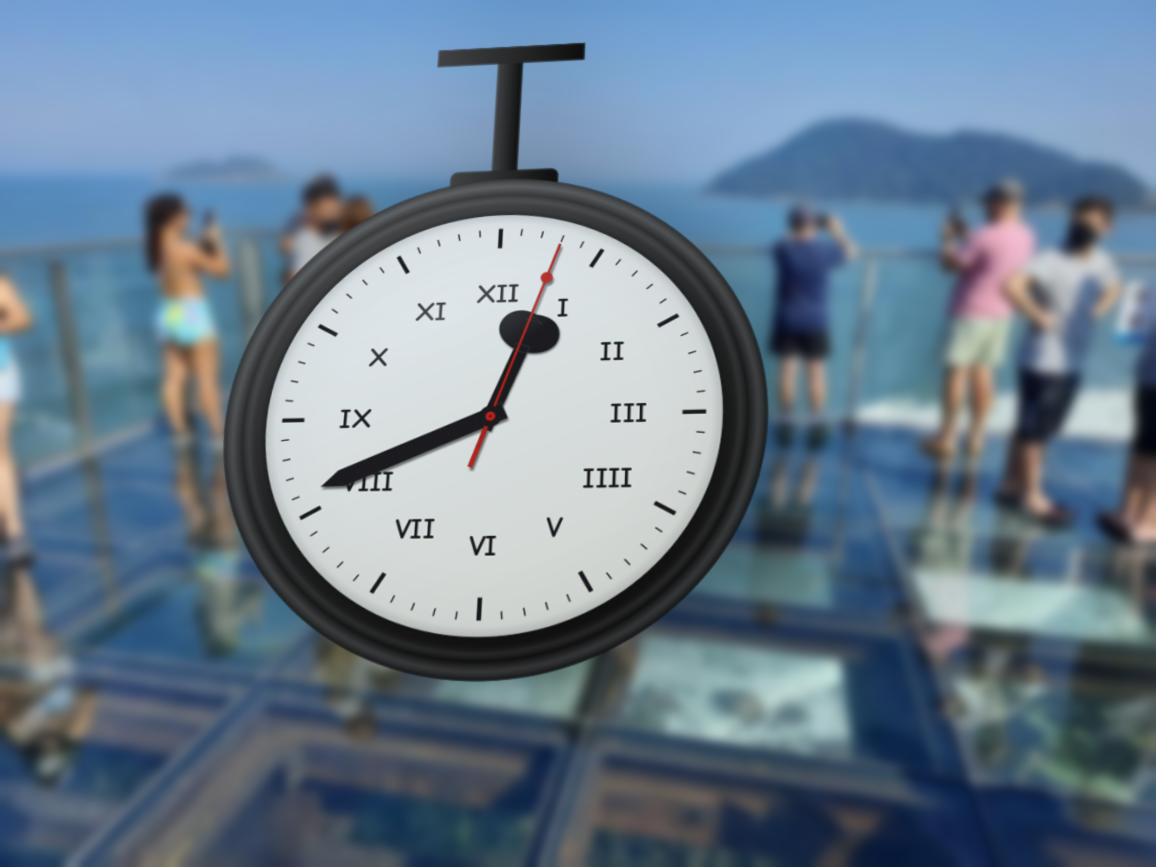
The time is 12,41,03
